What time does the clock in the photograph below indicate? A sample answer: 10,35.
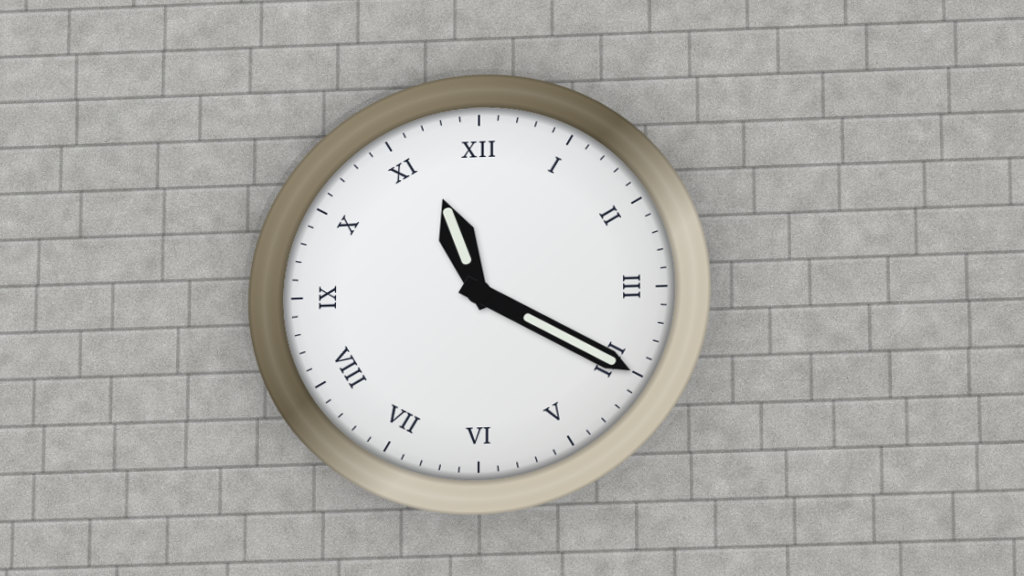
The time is 11,20
